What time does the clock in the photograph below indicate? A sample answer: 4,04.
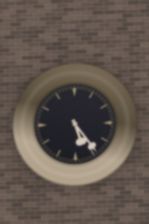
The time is 5,24
